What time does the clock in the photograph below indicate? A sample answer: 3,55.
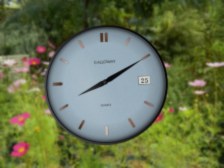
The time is 8,10
